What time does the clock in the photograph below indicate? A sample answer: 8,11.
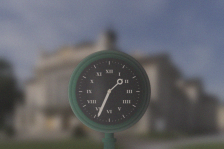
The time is 1,34
